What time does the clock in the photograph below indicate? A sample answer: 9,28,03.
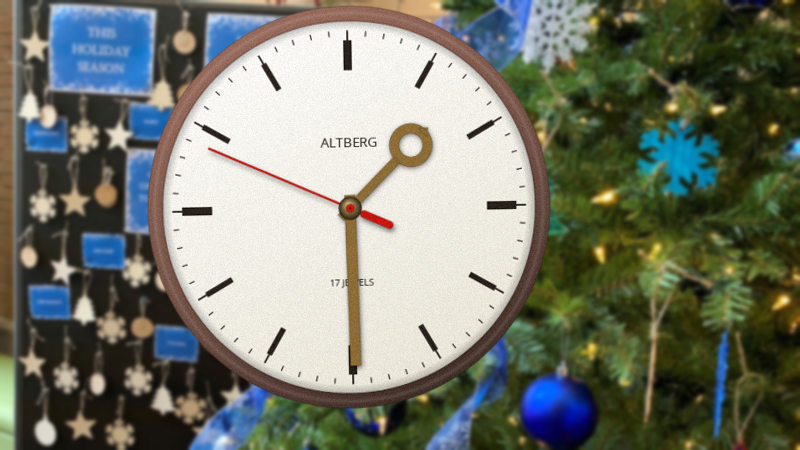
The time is 1,29,49
